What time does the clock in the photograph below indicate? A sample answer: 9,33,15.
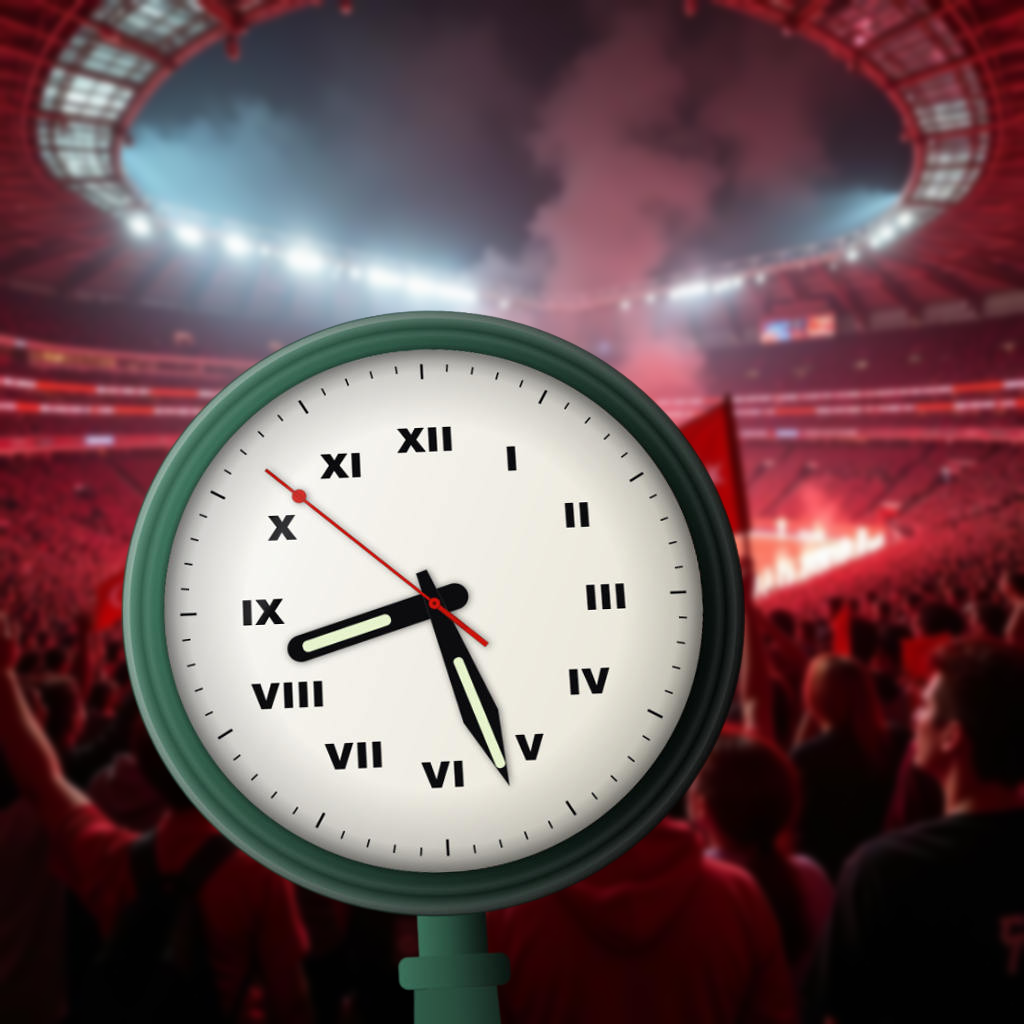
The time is 8,26,52
